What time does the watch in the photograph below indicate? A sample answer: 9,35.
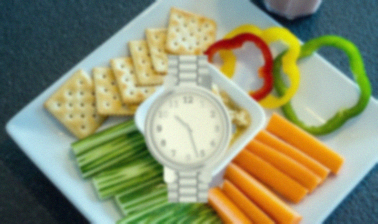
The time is 10,27
